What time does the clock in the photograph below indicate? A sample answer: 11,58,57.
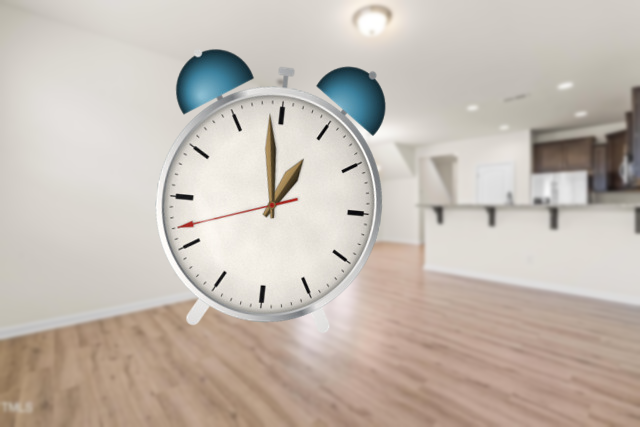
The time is 12,58,42
